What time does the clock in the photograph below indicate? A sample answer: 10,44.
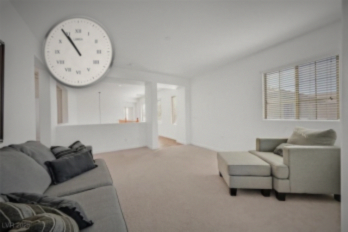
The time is 10,54
